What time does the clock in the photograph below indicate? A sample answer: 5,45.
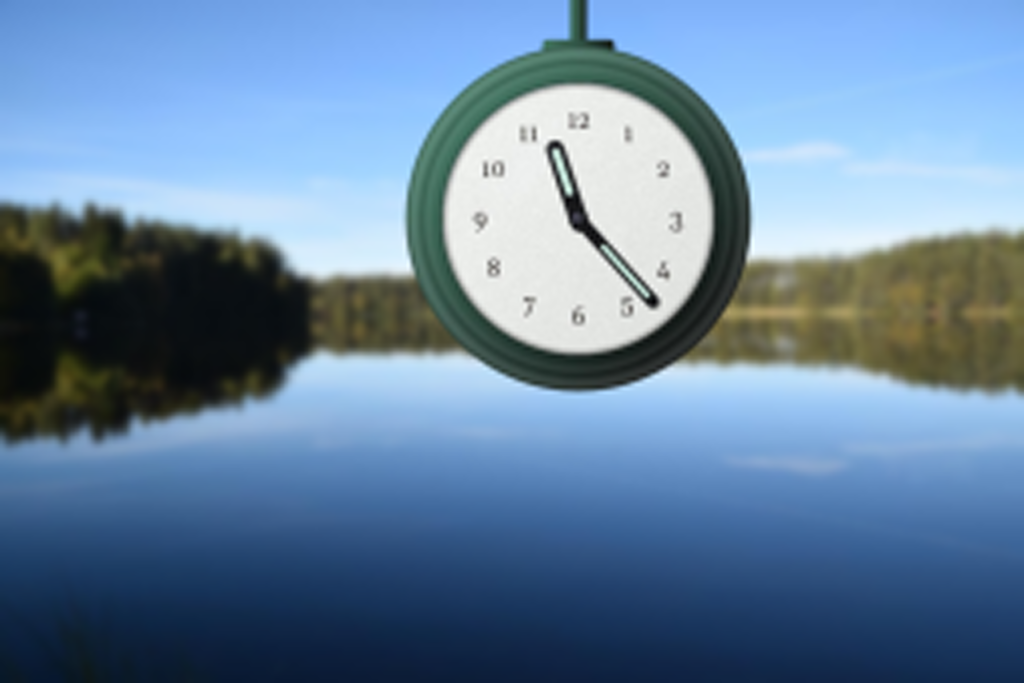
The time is 11,23
